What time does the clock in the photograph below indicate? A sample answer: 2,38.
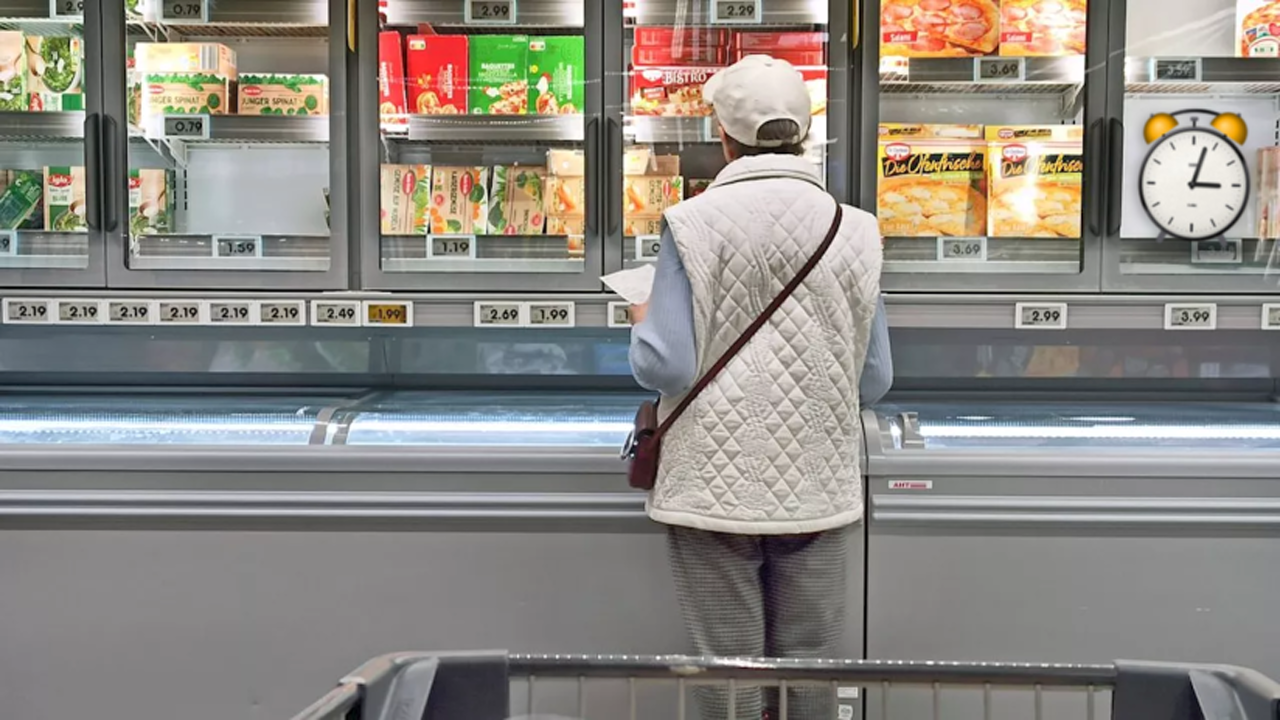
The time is 3,03
